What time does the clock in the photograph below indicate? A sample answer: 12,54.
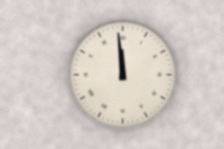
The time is 11,59
